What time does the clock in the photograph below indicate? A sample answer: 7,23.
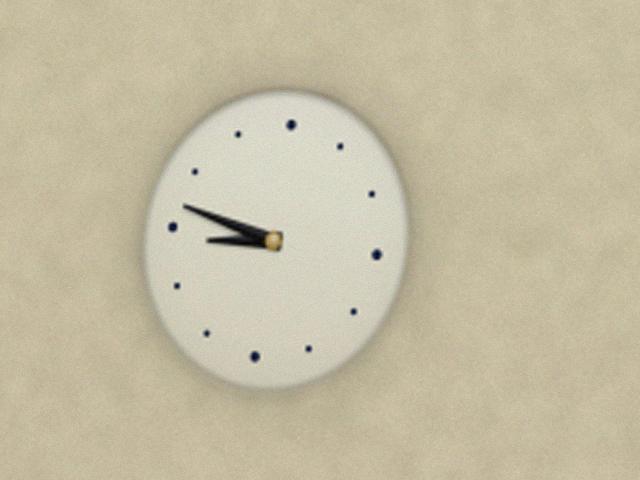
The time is 8,47
